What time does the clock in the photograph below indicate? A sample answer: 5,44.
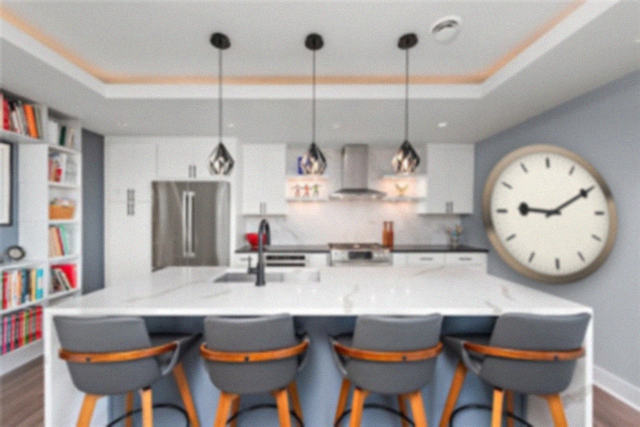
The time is 9,10
